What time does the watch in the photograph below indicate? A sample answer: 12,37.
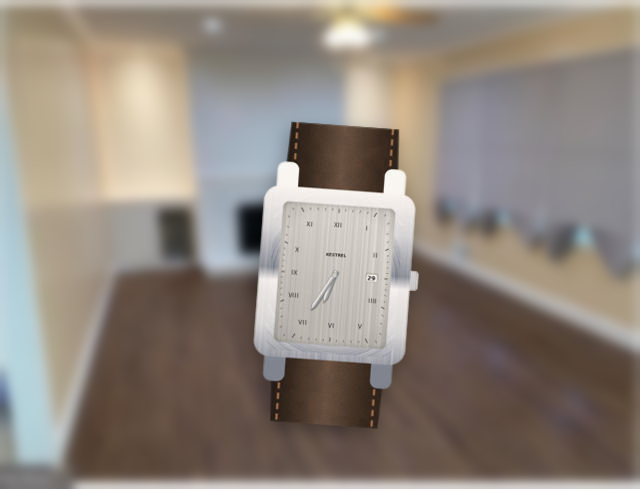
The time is 6,35
